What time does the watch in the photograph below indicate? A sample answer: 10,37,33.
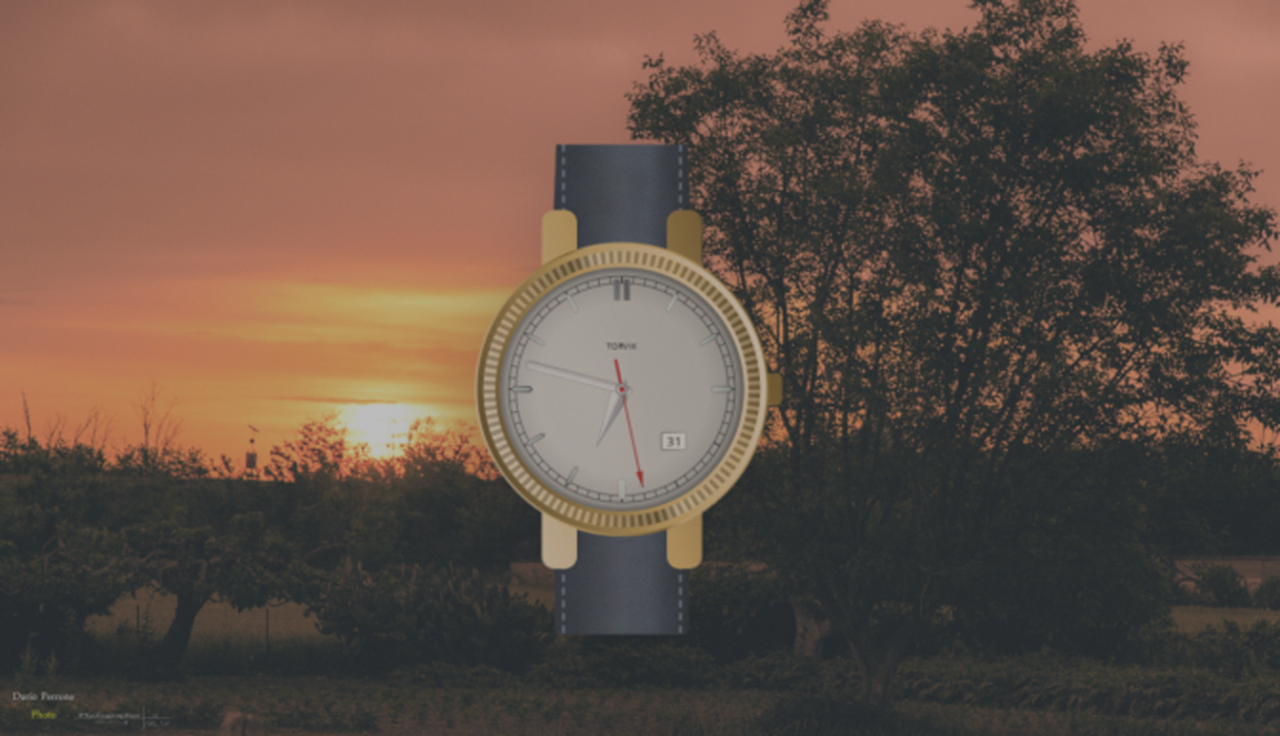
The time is 6,47,28
